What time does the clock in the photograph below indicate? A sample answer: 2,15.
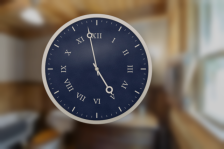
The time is 4,58
